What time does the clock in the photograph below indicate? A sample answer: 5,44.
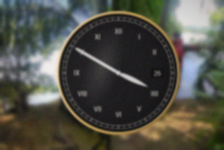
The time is 3,50
